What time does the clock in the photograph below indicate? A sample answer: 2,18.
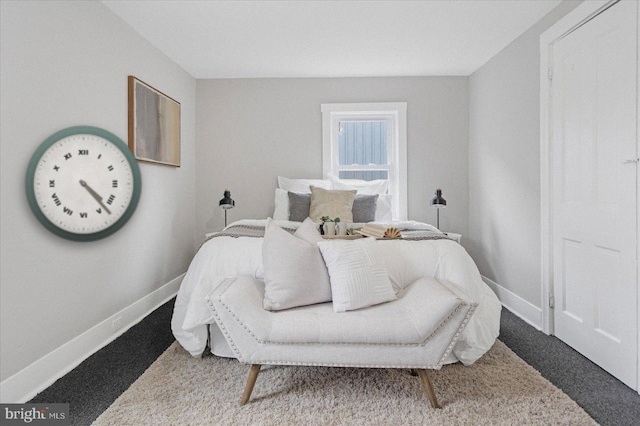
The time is 4,23
